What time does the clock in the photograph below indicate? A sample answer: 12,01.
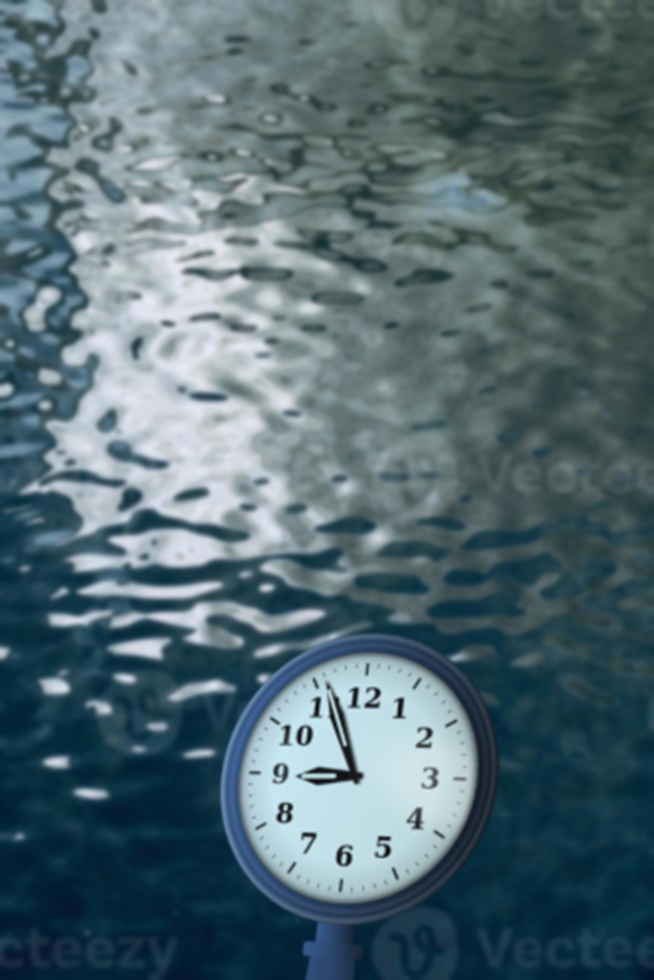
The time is 8,56
